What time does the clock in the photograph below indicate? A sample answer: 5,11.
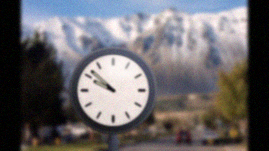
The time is 9,52
